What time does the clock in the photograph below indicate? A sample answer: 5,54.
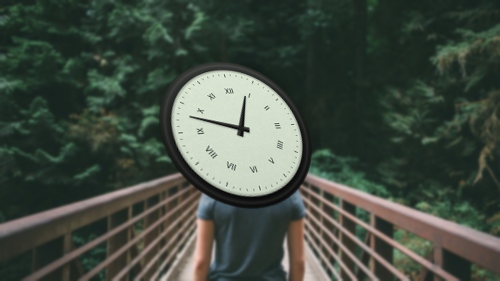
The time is 12,48
